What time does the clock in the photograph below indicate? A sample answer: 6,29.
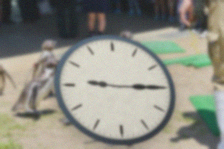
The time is 9,15
